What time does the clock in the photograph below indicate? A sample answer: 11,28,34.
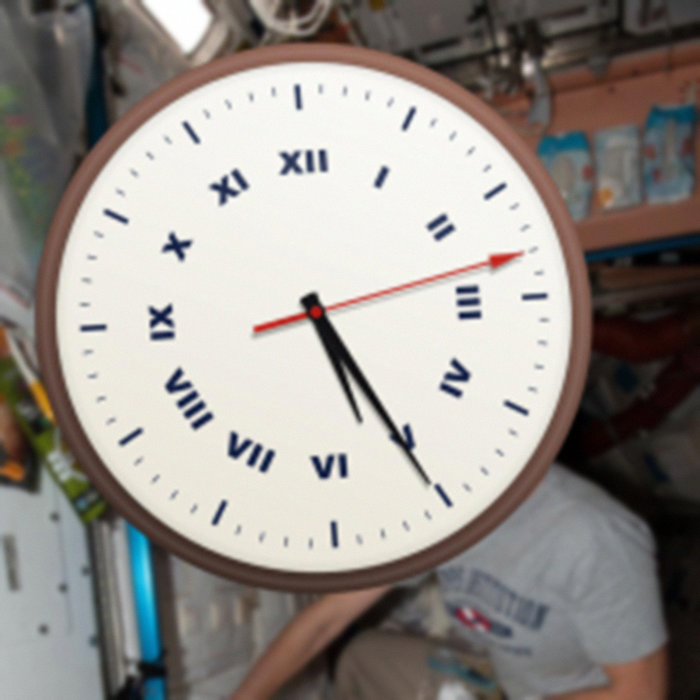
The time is 5,25,13
